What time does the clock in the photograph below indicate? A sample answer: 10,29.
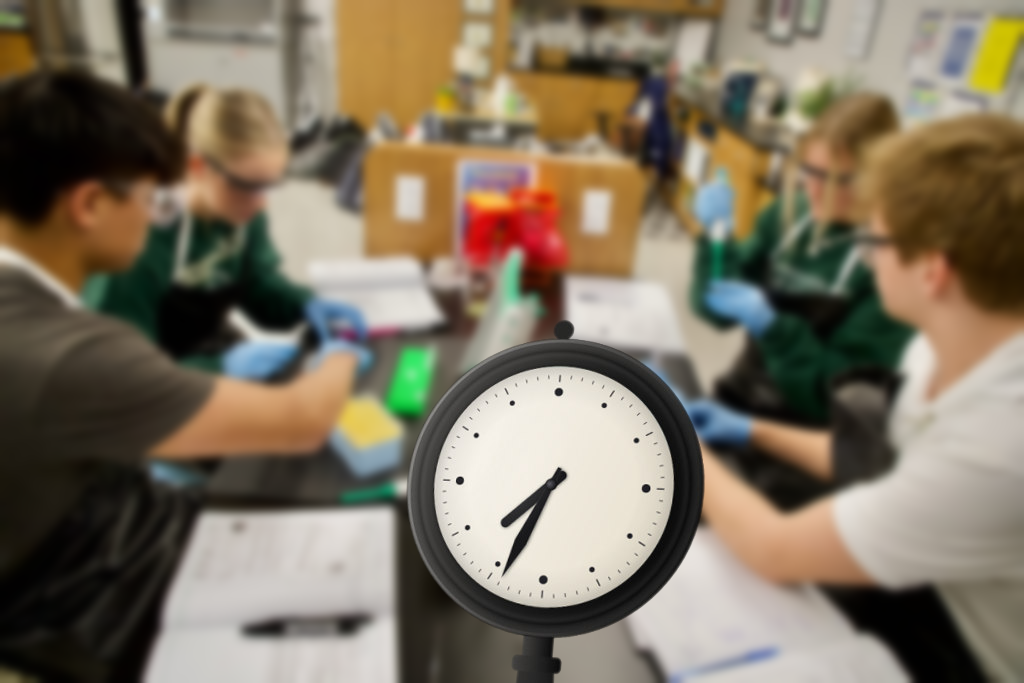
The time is 7,34
